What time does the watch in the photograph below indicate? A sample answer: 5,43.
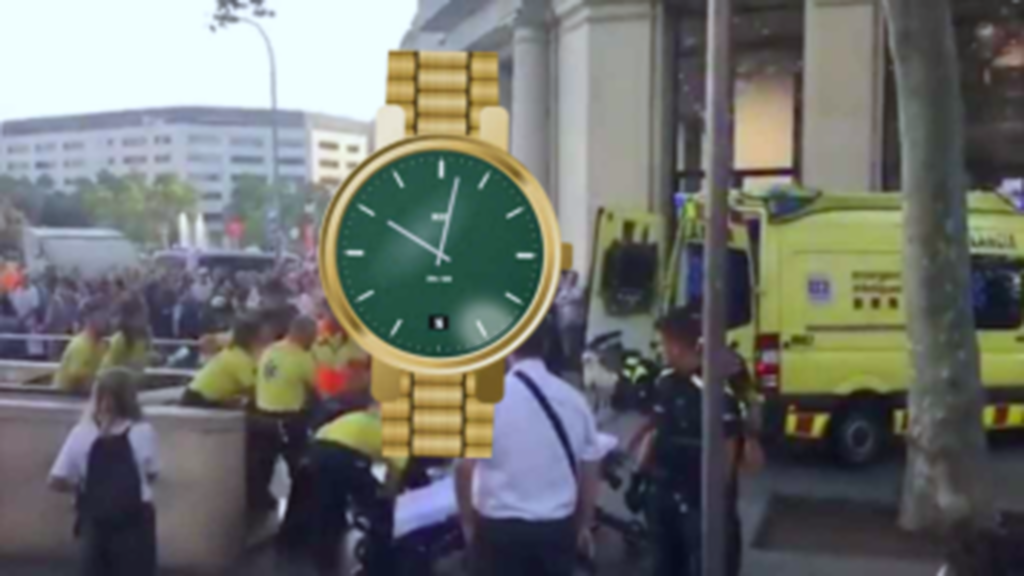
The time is 10,02
